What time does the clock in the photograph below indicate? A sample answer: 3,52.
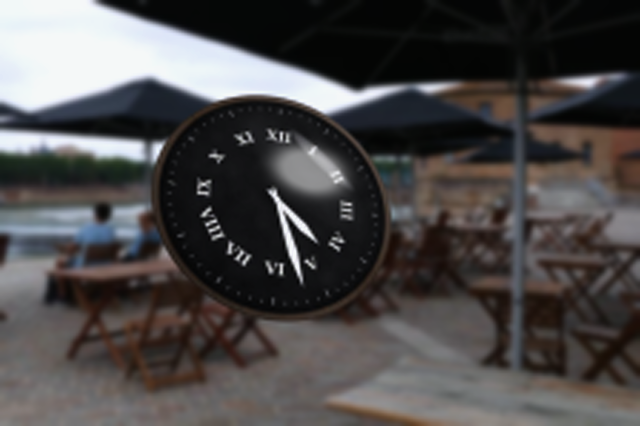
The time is 4,27
